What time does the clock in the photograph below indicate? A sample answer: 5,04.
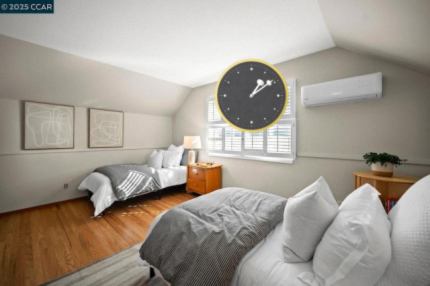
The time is 1,09
